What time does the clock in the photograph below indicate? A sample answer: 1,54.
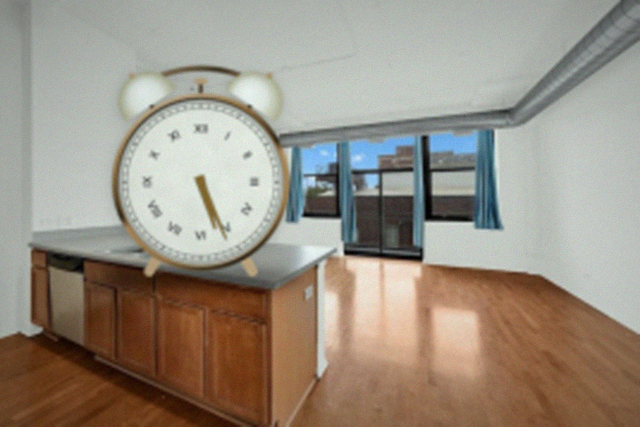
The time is 5,26
